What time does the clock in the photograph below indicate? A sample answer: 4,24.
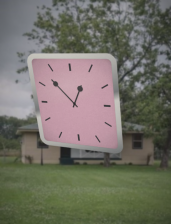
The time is 12,53
